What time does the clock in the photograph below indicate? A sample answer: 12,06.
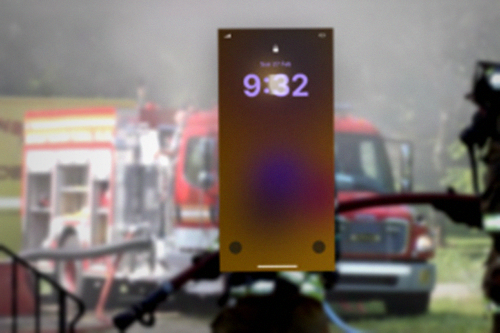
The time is 9,32
